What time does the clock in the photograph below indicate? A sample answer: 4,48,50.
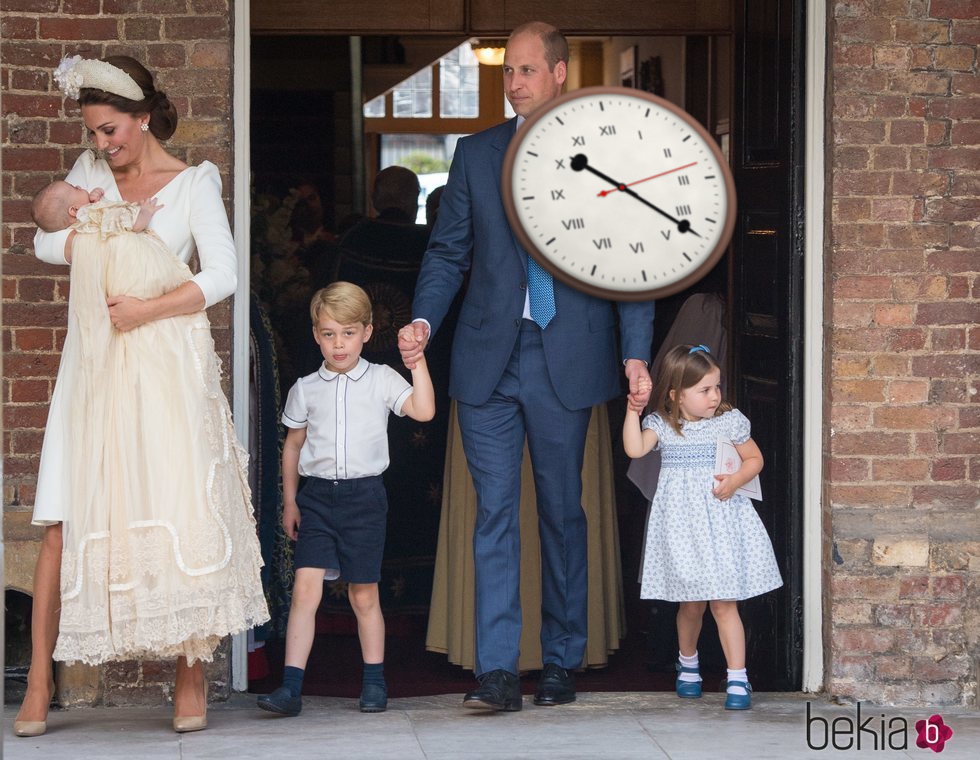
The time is 10,22,13
